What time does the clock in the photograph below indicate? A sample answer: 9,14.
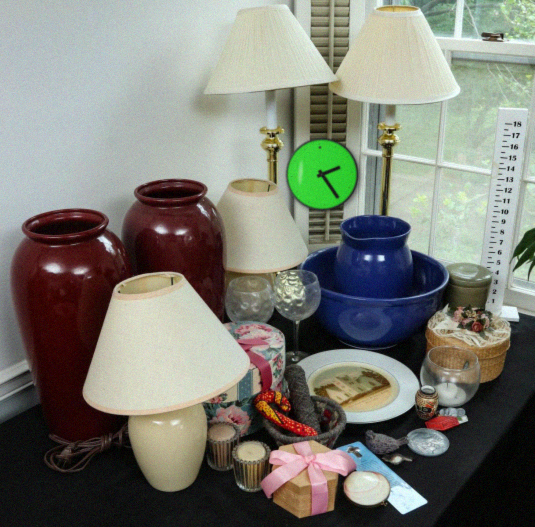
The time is 2,25
